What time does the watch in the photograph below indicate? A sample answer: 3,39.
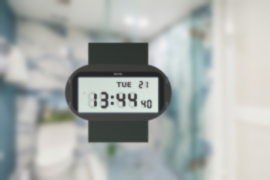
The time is 13,44
